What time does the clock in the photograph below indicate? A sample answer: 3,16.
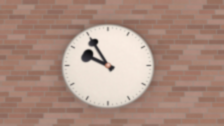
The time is 9,55
